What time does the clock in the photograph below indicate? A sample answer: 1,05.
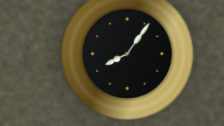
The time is 8,06
